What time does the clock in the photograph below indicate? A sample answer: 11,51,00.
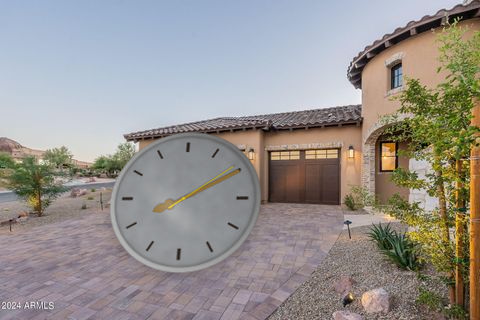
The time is 8,10,09
